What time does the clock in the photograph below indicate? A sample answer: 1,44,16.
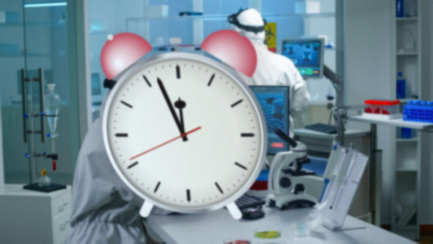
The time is 11,56,41
